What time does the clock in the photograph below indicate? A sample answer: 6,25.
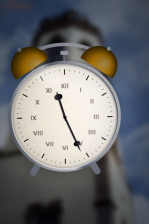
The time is 11,26
